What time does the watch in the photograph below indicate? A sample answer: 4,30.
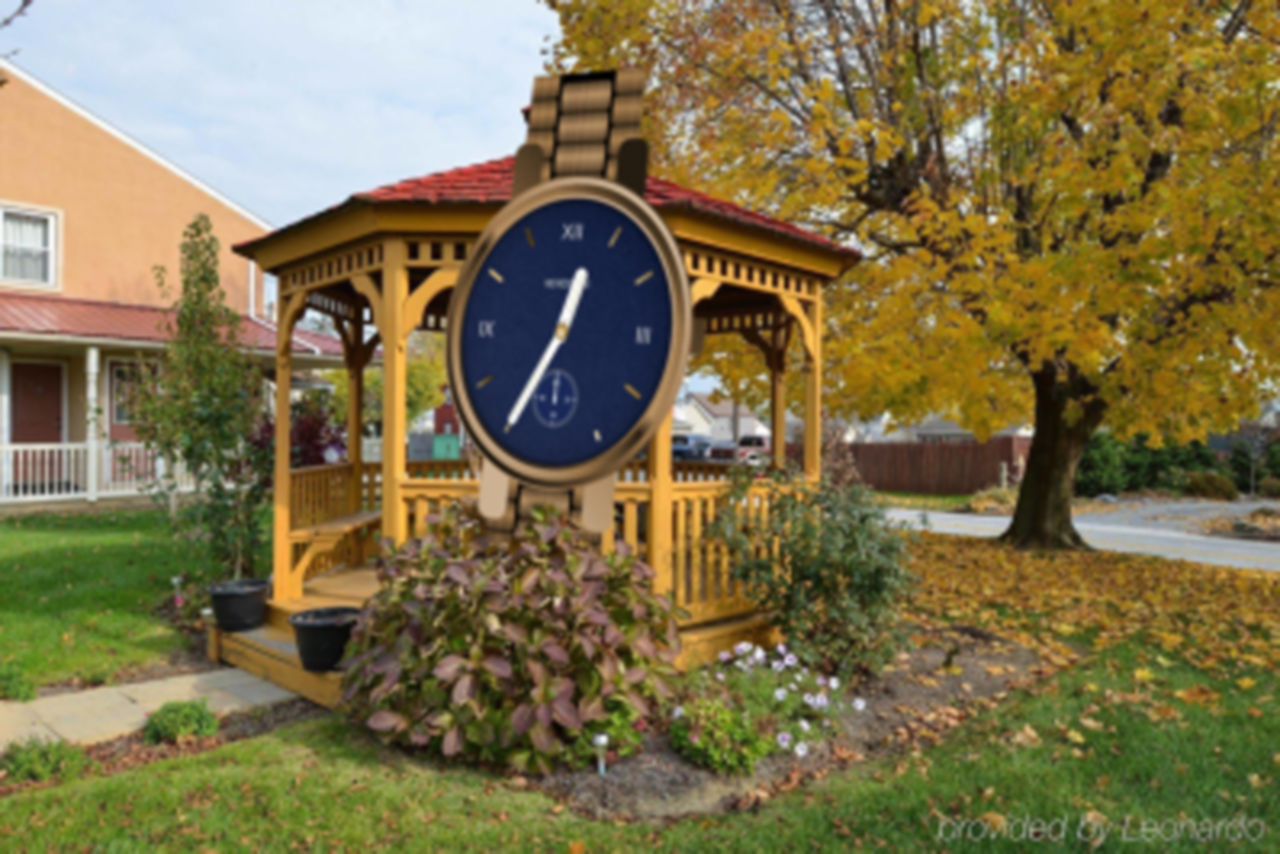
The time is 12,35
